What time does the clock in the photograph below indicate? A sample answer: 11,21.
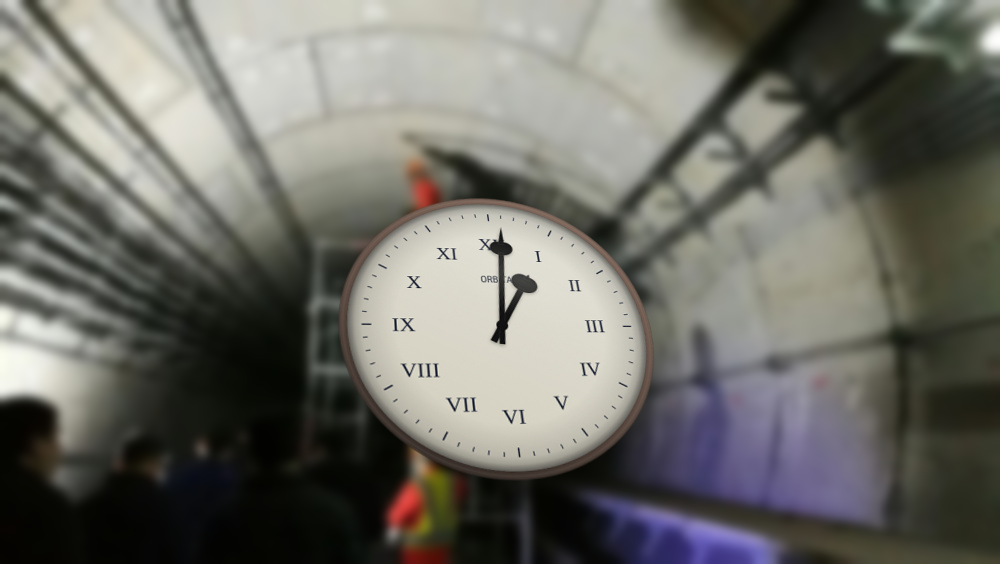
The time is 1,01
